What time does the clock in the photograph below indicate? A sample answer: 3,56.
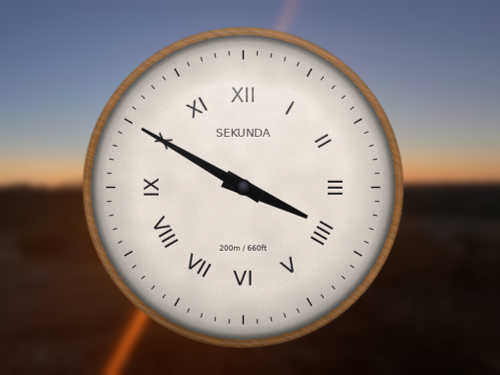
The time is 3,50
